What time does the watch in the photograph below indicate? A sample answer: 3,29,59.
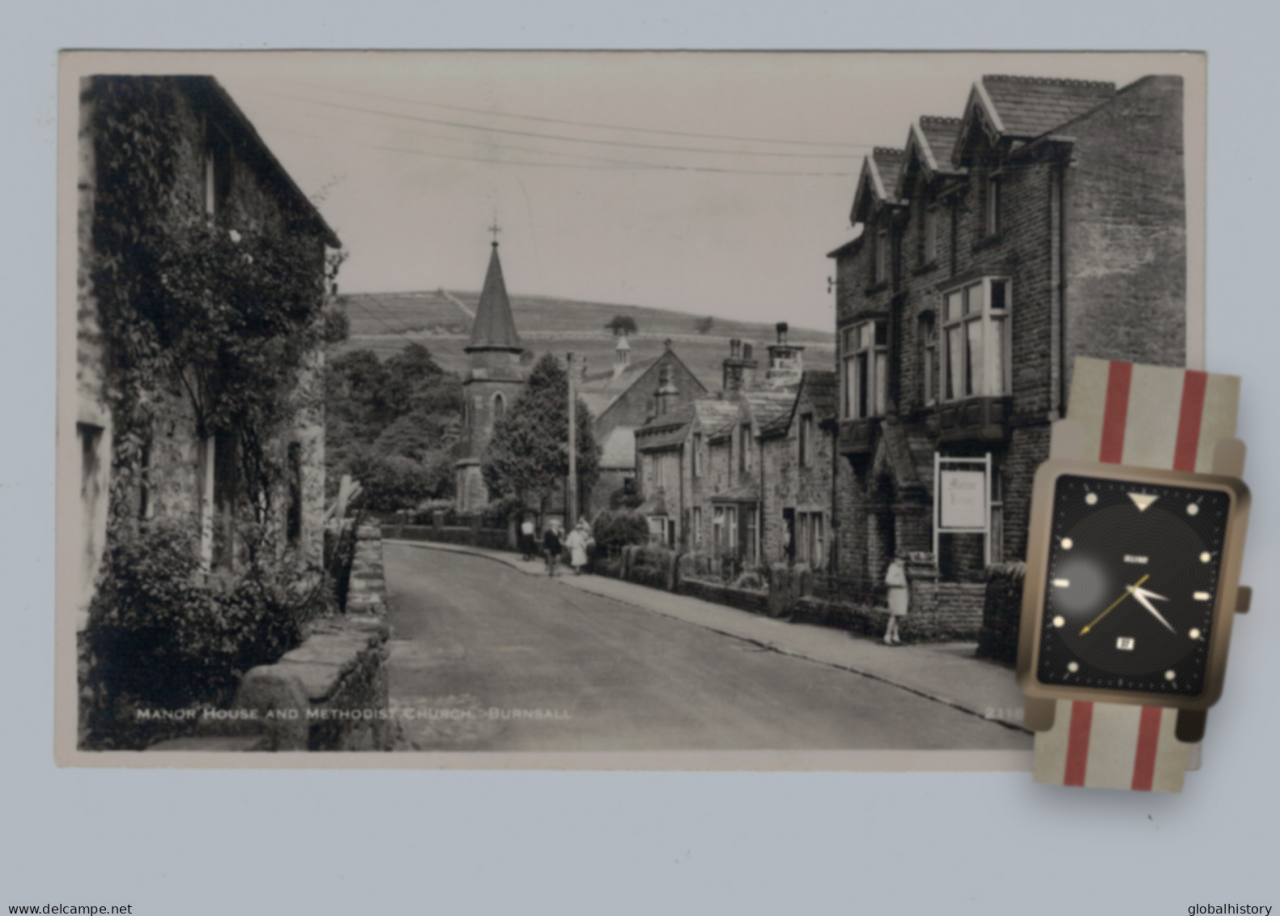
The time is 3,21,37
